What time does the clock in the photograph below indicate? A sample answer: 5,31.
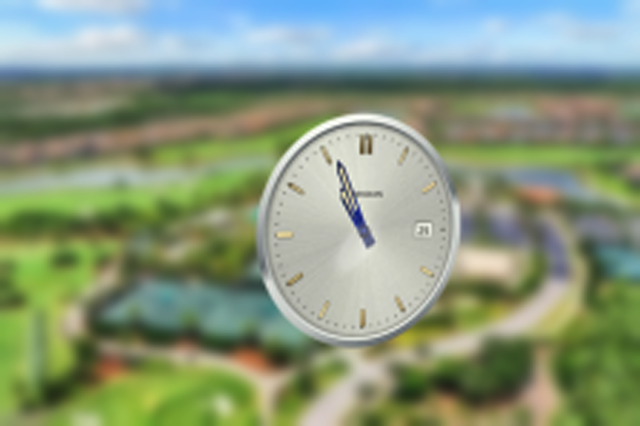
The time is 10,56
